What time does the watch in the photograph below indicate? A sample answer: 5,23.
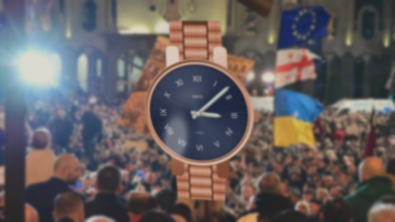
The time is 3,08
